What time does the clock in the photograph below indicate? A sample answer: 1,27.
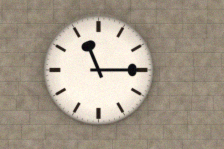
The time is 11,15
